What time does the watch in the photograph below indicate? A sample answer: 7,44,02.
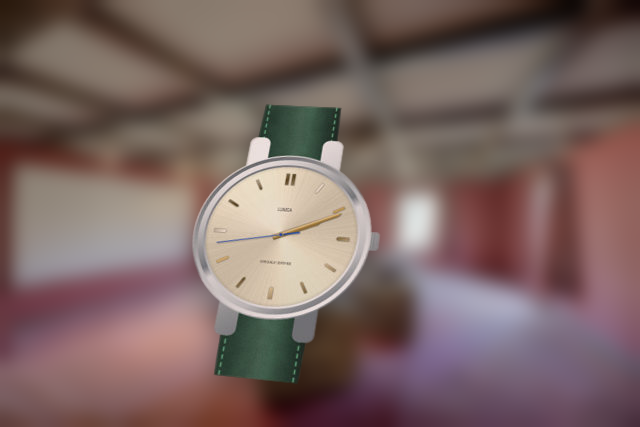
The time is 2,10,43
